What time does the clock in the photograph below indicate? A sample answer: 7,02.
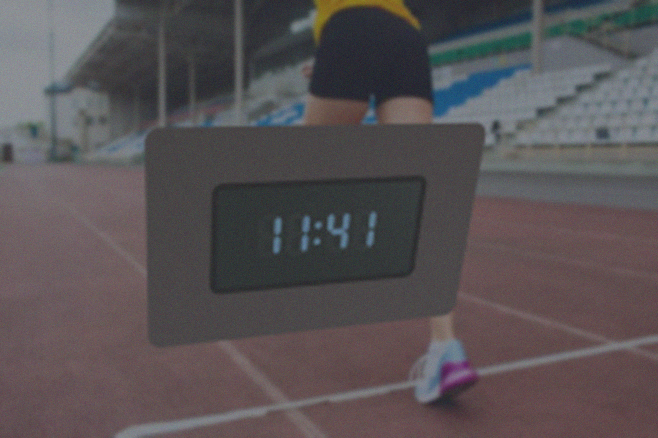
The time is 11,41
